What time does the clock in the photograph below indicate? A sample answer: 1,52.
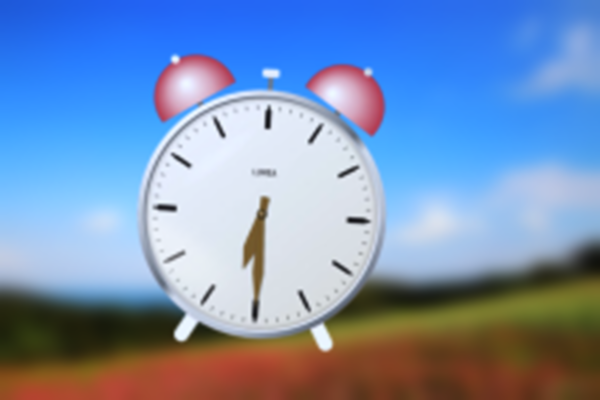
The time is 6,30
